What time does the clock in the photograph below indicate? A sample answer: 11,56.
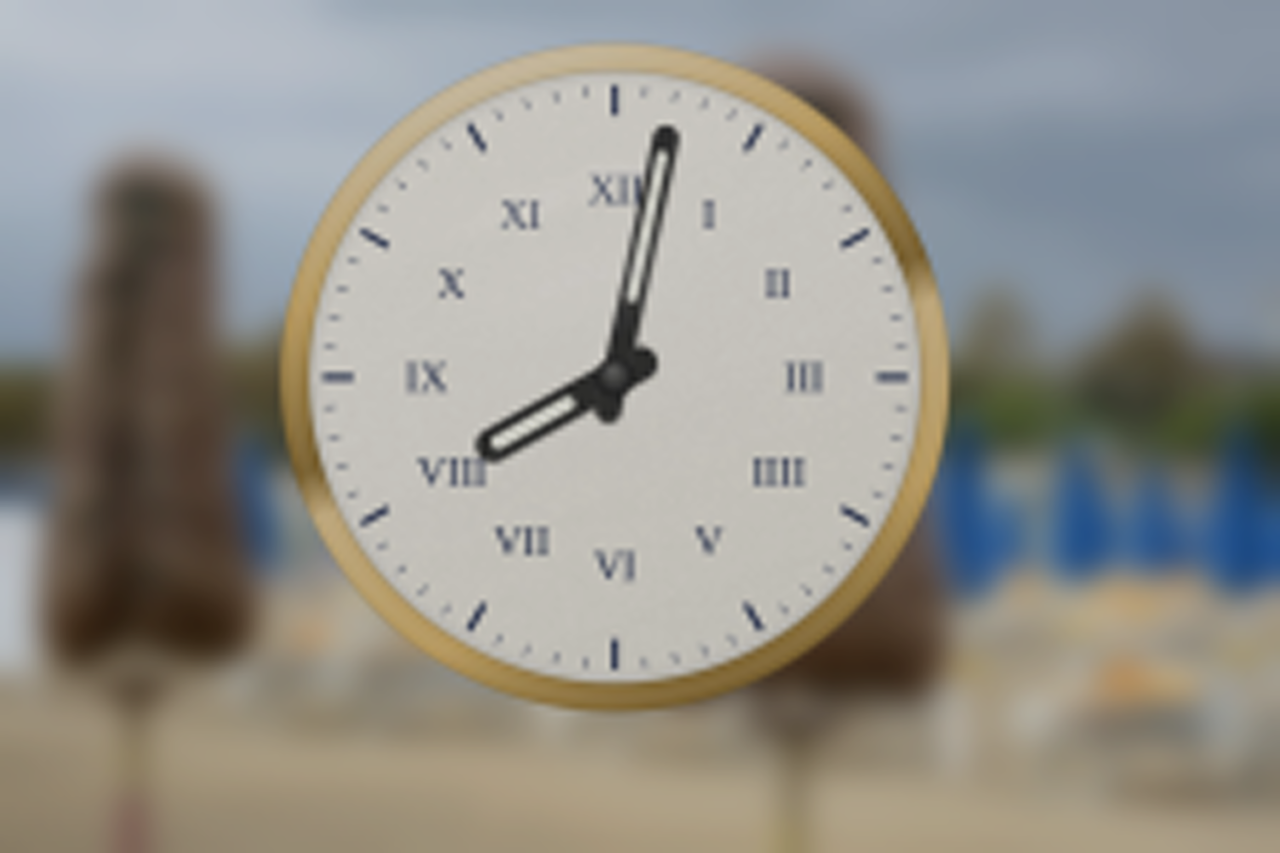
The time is 8,02
